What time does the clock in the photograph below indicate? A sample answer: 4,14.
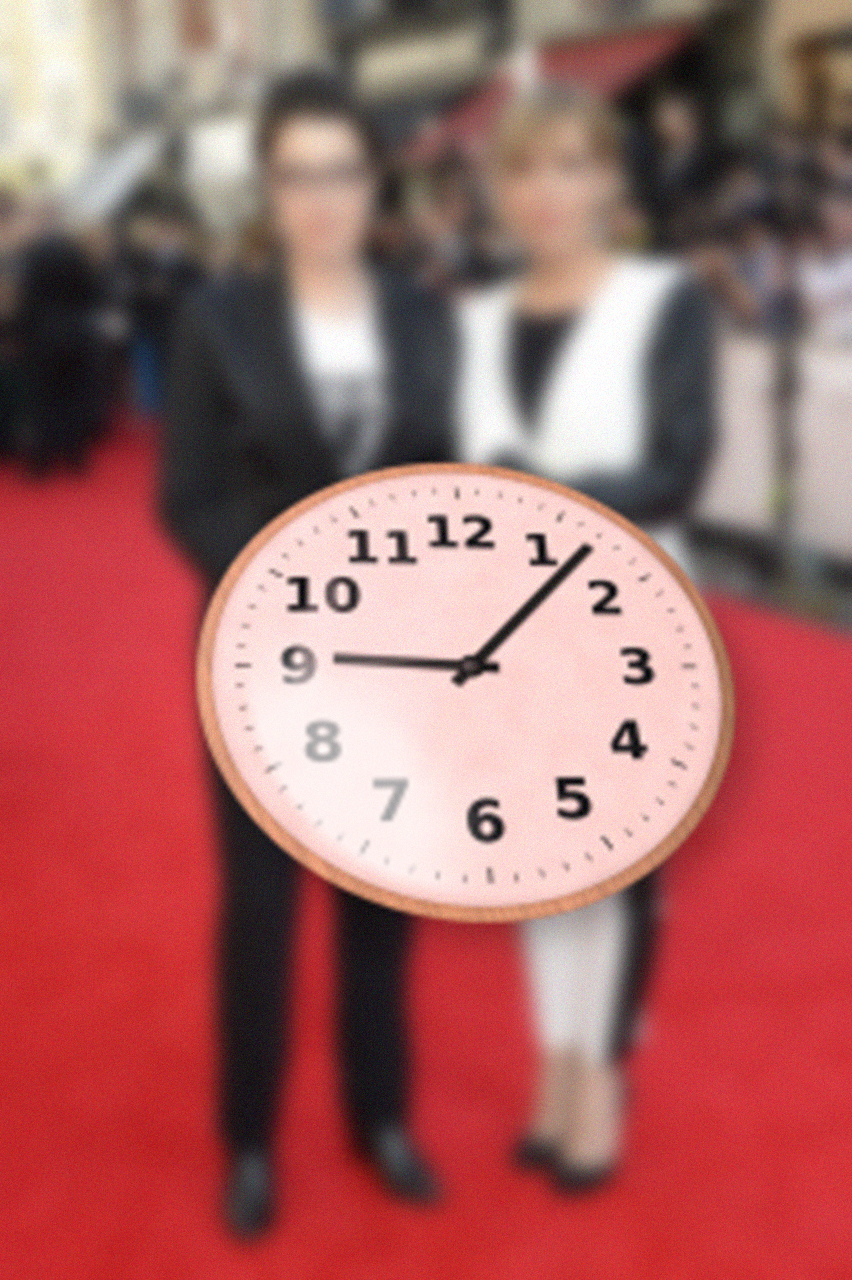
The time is 9,07
